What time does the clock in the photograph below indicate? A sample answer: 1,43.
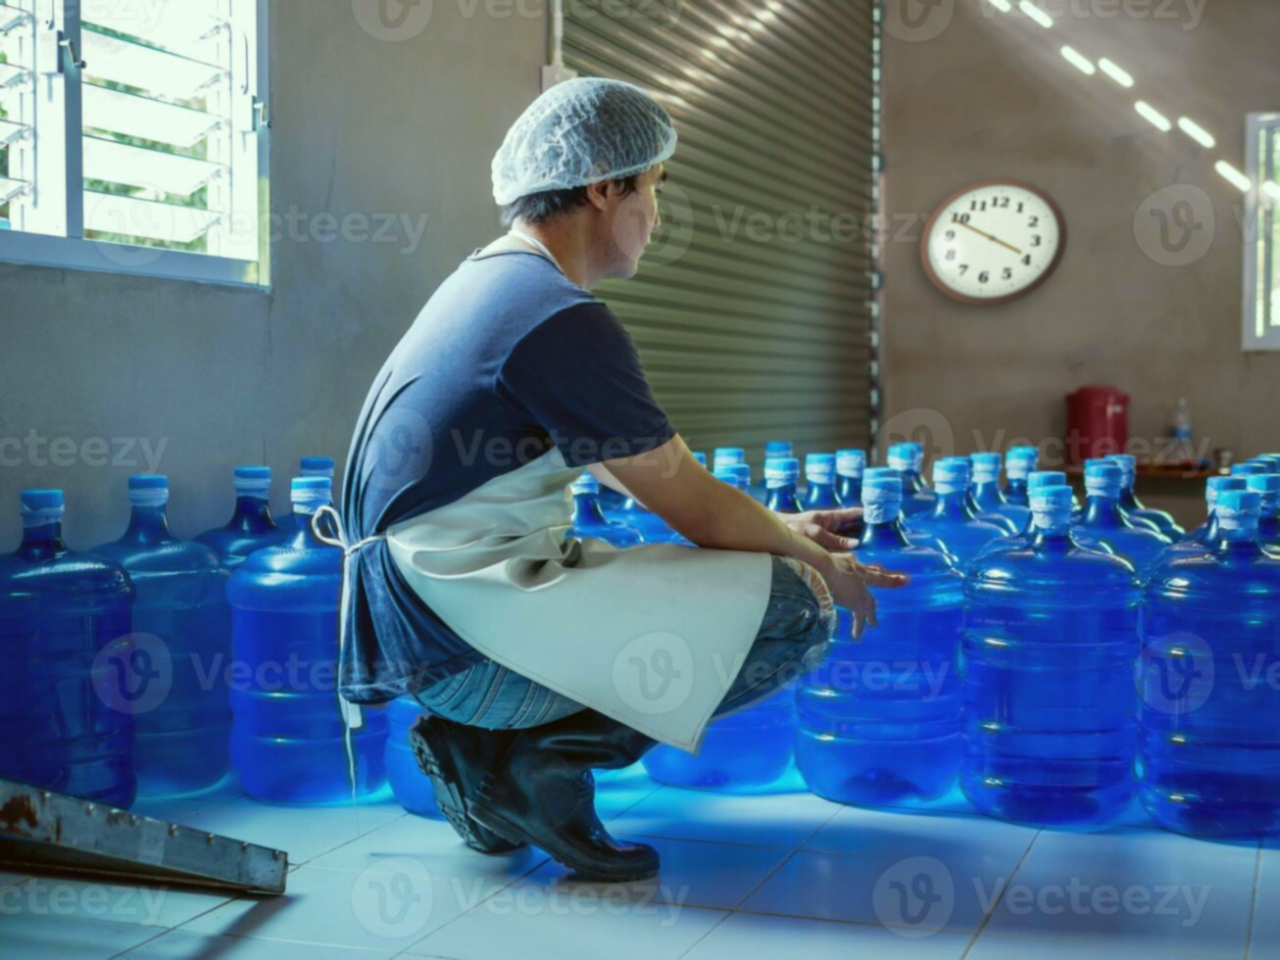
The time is 3,49
